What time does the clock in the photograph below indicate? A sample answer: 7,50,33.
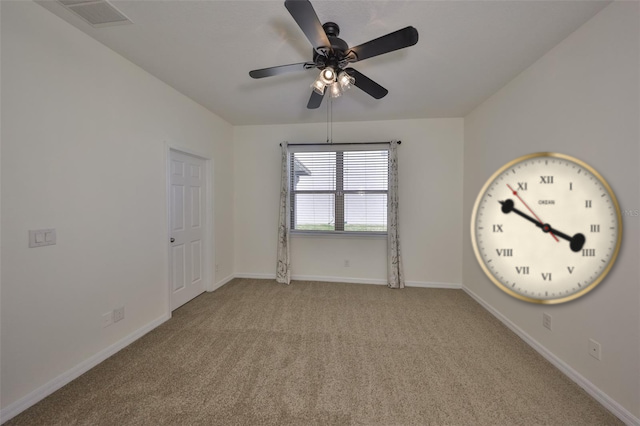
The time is 3,49,53
